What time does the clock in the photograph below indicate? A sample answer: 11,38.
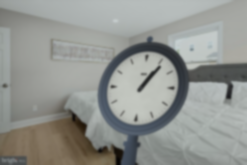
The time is 1,06
